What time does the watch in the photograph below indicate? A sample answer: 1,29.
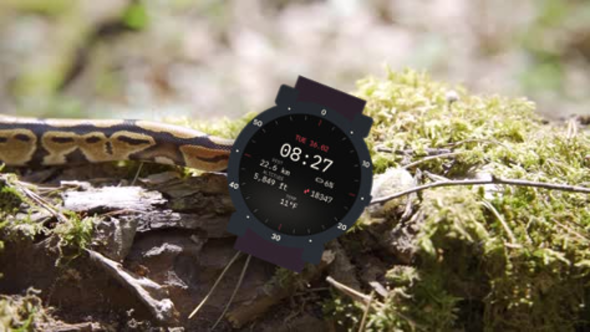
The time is 8,27
